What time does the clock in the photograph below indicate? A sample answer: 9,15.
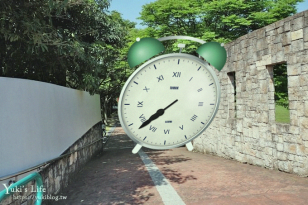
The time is 7,38
